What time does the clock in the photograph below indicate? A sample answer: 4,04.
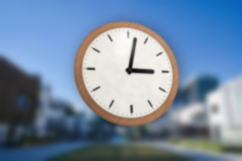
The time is 3,02
